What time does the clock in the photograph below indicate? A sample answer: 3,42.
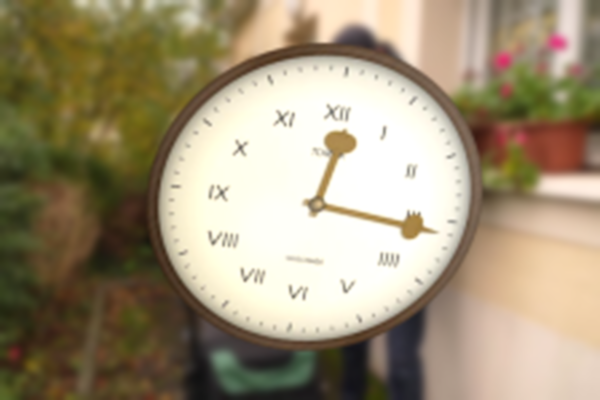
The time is 12,16
